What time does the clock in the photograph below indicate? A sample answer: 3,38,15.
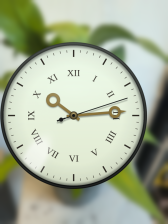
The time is 10,14,12
